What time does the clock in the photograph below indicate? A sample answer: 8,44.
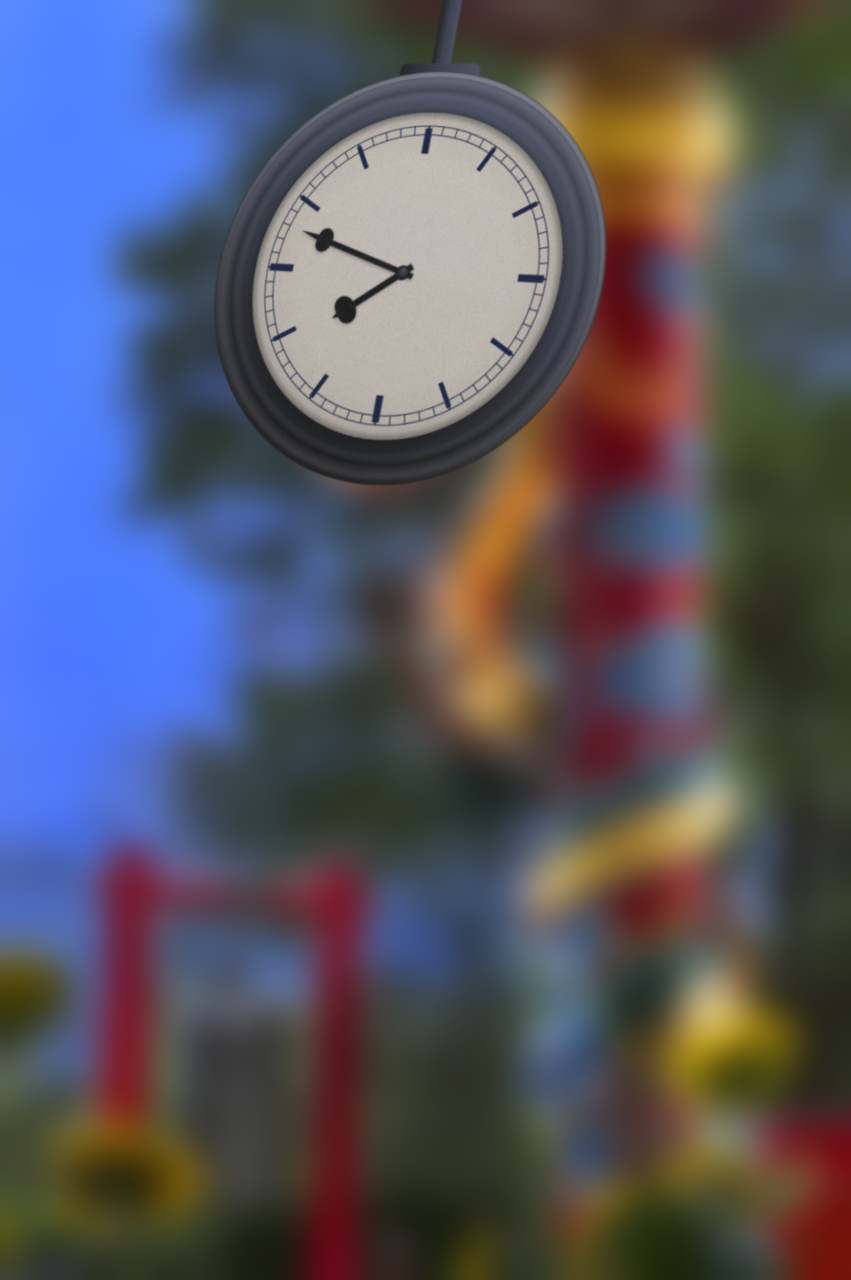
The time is 7,48
